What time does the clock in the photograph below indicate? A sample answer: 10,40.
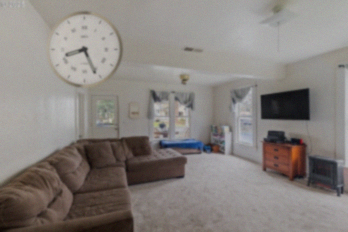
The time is 8,26
